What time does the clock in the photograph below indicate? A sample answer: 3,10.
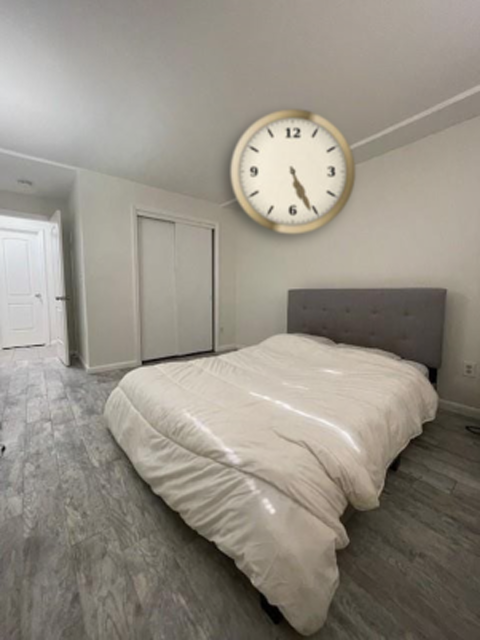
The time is 5,26
